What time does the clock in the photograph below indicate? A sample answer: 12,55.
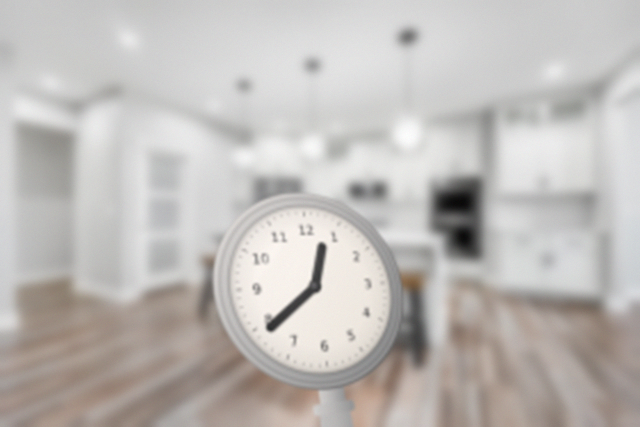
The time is 12,39
